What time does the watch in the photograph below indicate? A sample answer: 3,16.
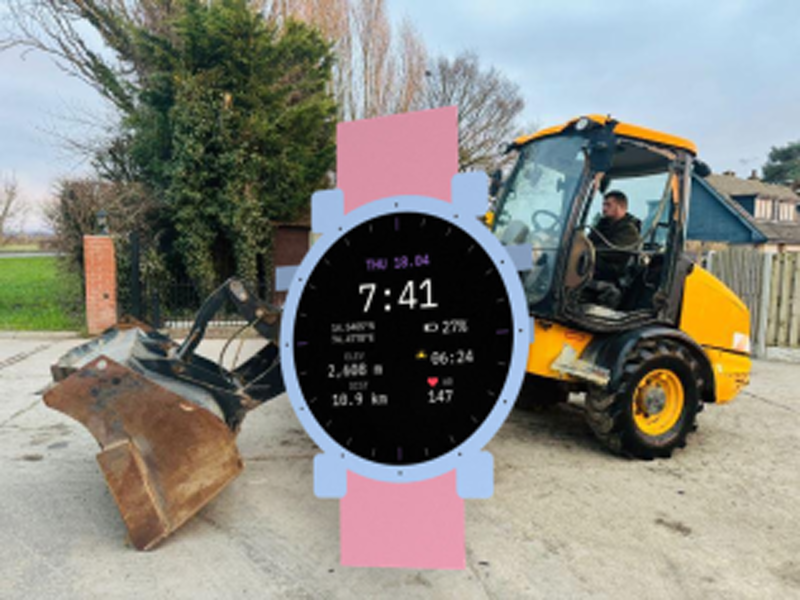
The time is 7,41
